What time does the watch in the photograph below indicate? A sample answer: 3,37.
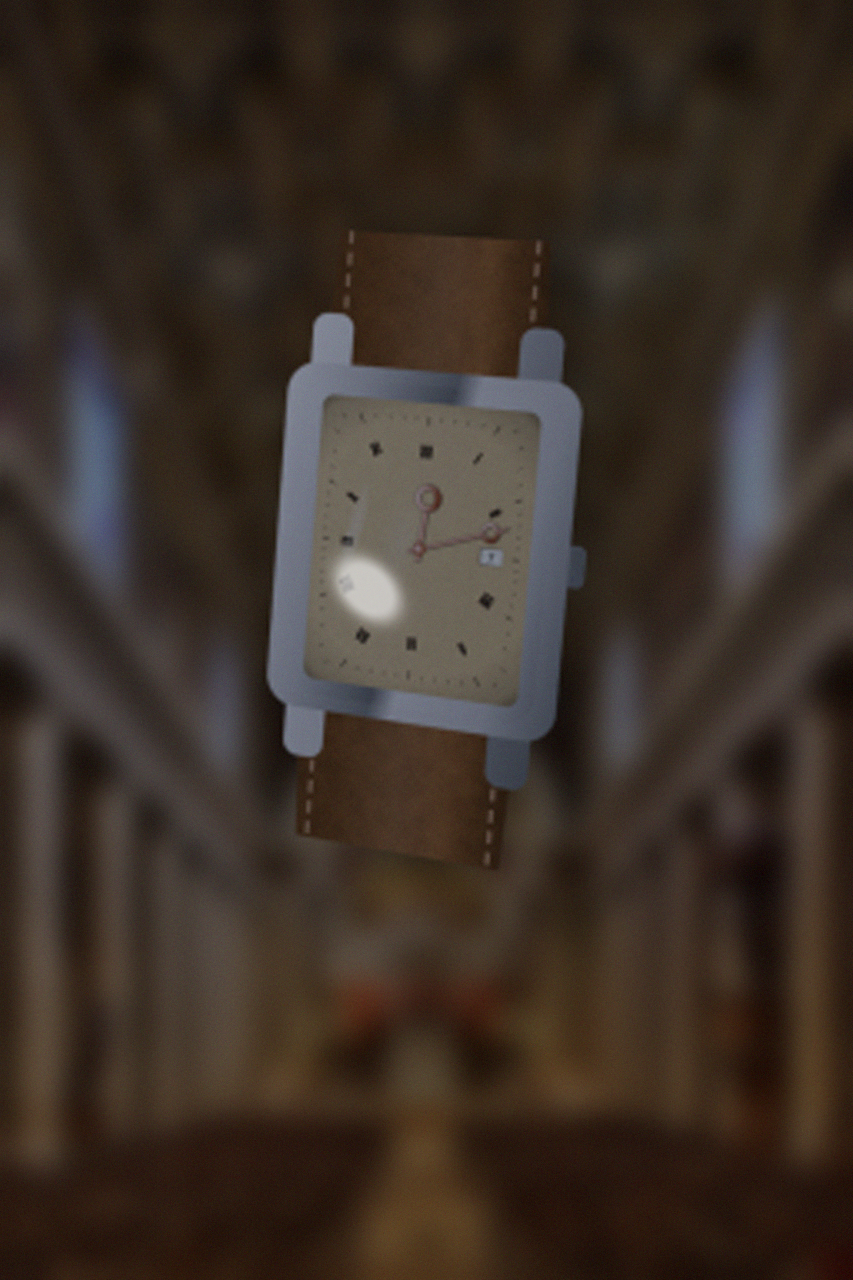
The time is 12,12
